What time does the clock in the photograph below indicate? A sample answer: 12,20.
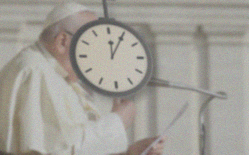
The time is 12,05
